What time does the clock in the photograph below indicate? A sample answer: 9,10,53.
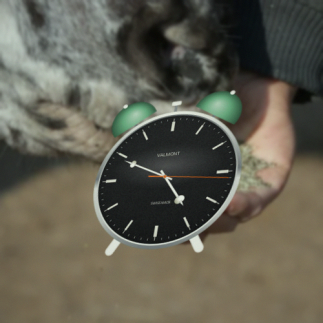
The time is 4,49,16
